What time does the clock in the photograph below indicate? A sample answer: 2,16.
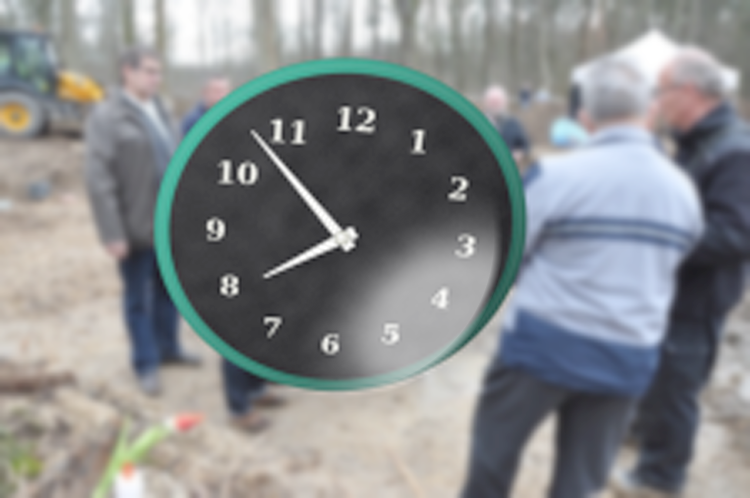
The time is 7,53
